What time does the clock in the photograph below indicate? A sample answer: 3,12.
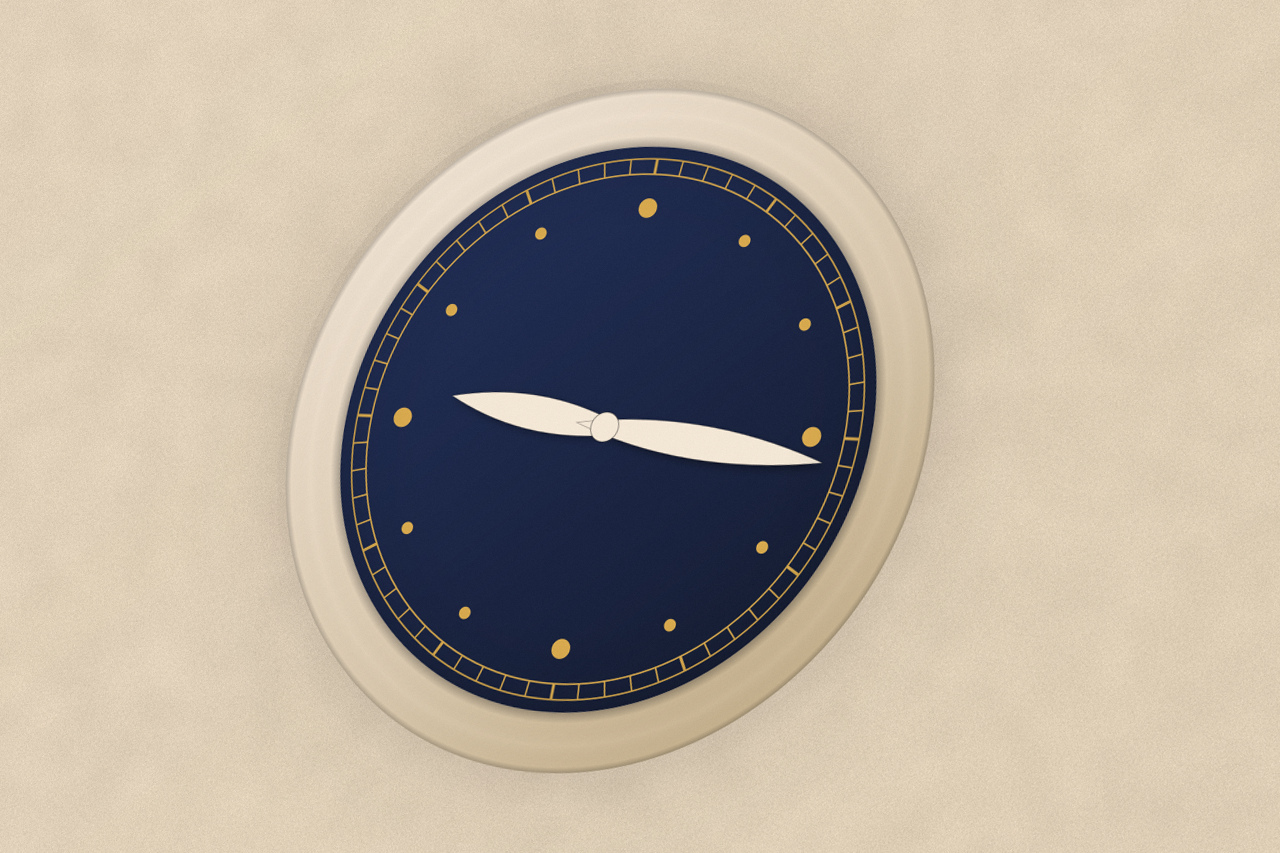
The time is 9,16
